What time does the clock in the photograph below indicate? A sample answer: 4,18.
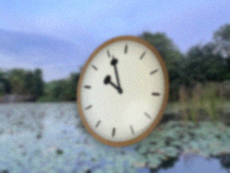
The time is 9,56
